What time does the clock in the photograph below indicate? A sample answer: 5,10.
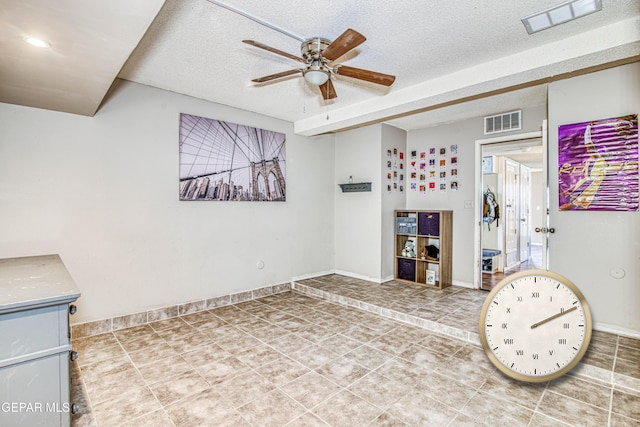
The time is 2,11
